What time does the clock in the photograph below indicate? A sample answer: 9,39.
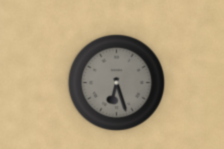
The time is 6,27
